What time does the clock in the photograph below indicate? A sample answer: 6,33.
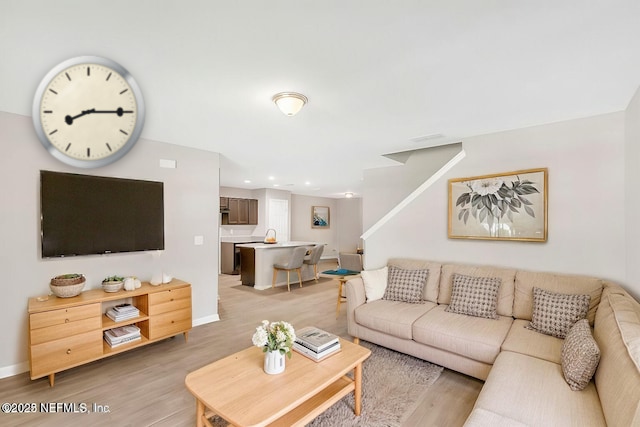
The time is 8,15
